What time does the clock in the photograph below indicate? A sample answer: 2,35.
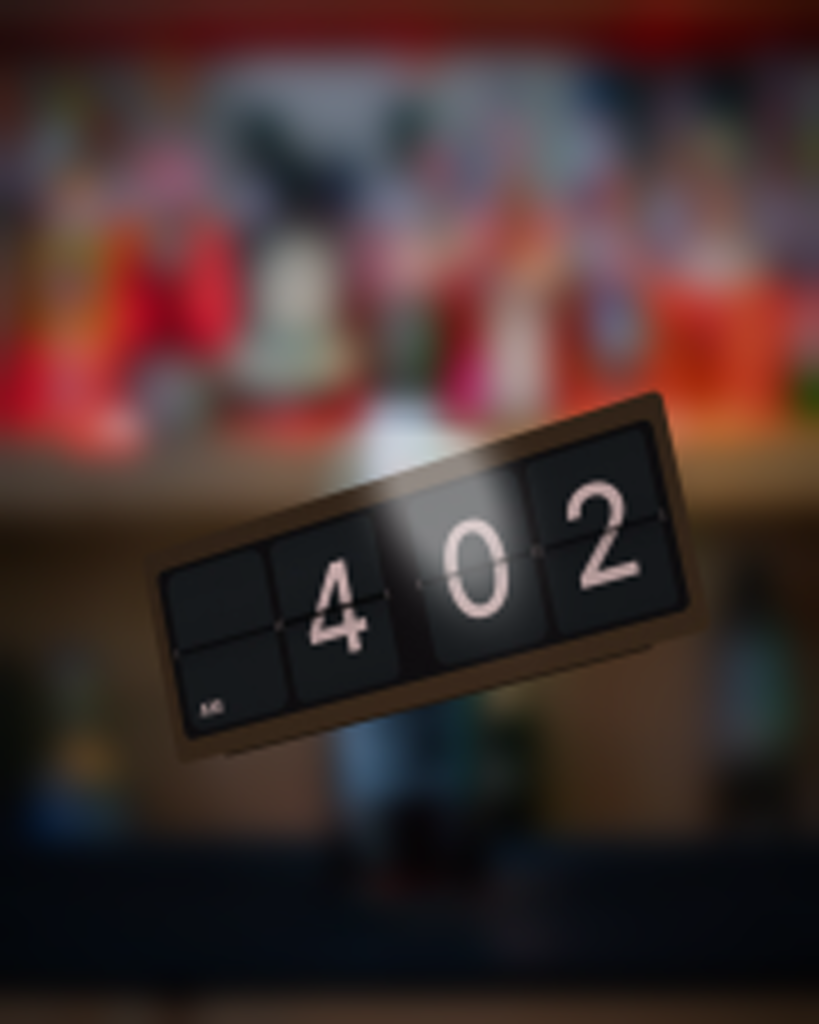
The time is 4,02
